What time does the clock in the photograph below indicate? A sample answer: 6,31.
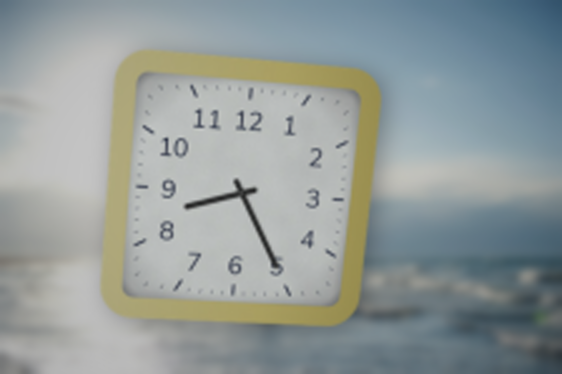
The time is 8,25
